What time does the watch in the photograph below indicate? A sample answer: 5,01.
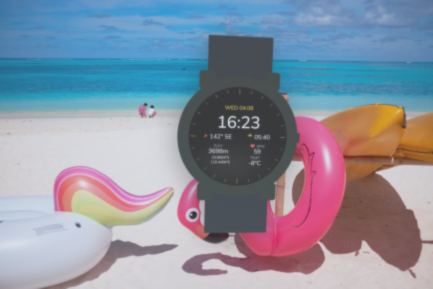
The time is 16,23
